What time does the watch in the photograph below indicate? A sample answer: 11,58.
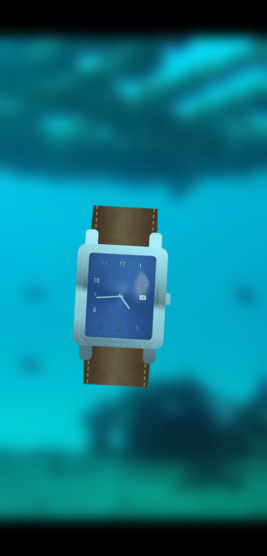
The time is 4,44
